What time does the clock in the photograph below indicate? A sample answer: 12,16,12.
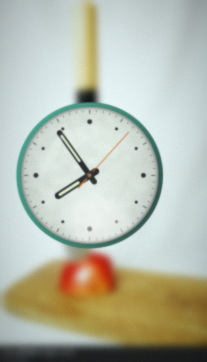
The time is 7,54,07
